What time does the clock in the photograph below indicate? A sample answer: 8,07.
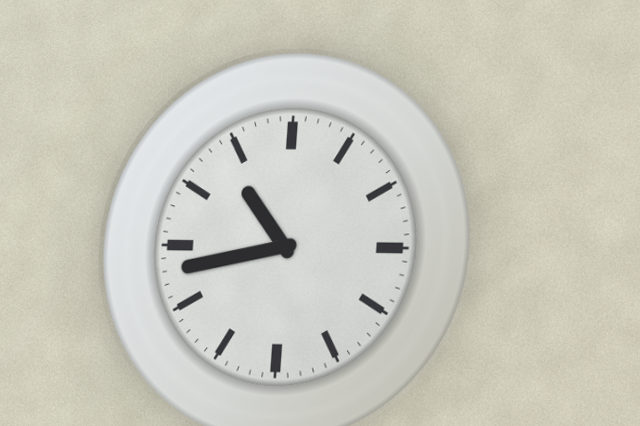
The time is 10,43
